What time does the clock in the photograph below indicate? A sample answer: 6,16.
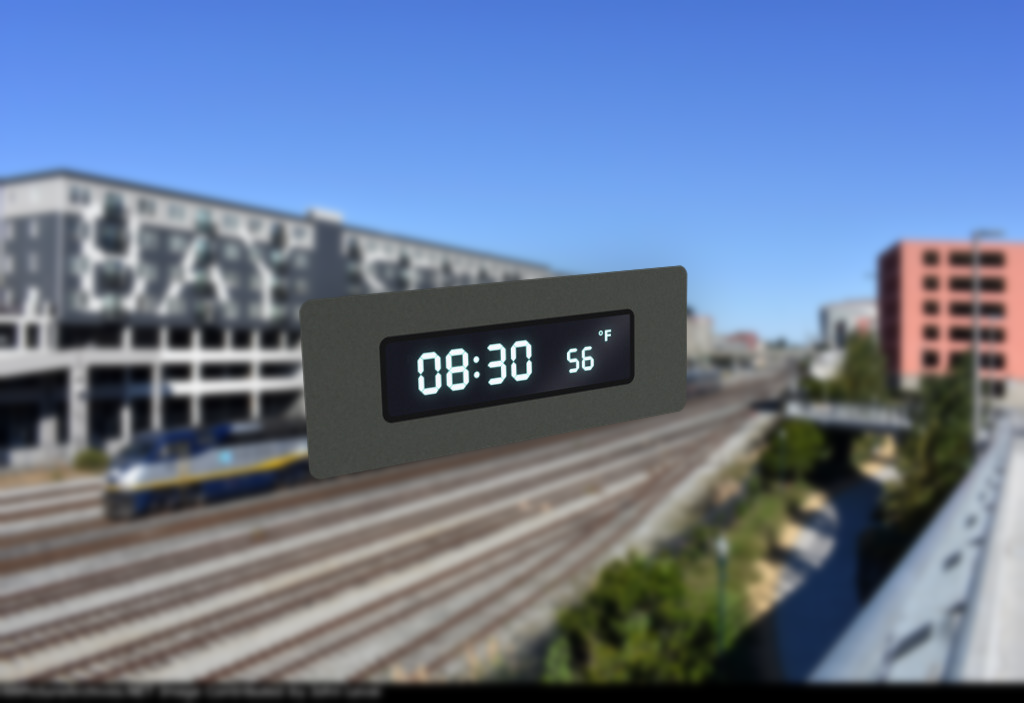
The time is 8,30
